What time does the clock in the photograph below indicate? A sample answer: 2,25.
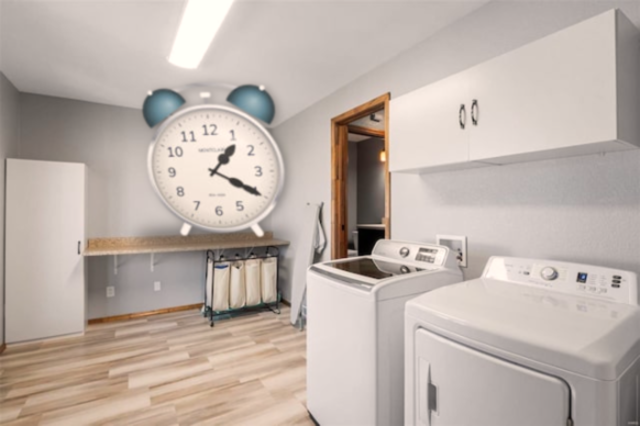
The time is 1,20
